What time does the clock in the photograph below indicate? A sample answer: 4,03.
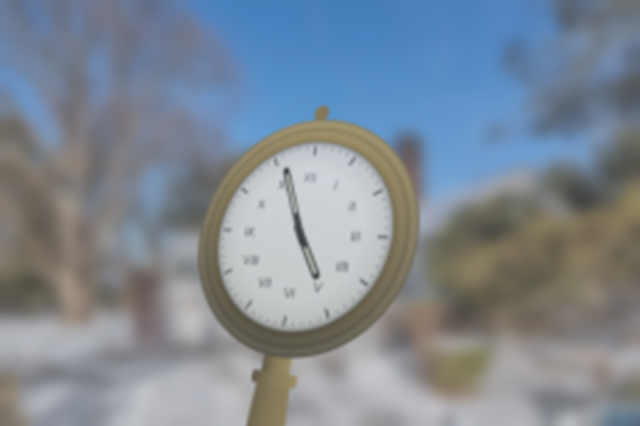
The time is 4,56
